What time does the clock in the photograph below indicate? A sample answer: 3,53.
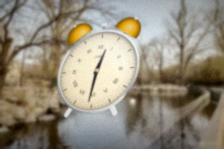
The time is 12,31
